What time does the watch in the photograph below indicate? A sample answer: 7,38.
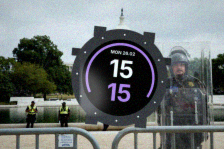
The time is 15,15
